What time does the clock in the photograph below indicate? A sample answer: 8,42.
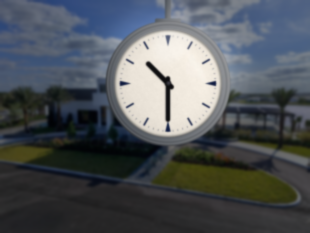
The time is 10,30
